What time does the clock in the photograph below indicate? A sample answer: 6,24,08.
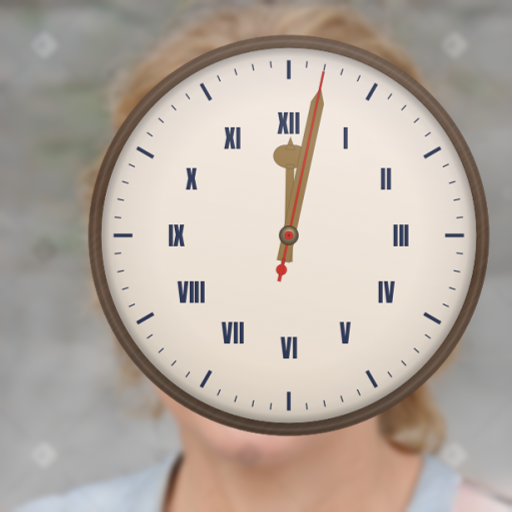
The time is 12,02,02
